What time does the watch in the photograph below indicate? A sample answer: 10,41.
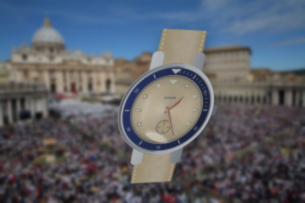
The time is 1,26
